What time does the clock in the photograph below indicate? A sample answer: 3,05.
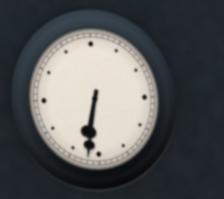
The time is 6,32
